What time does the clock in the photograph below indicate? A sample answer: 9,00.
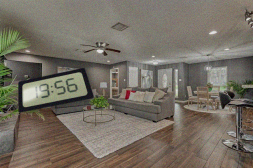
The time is 19,56
